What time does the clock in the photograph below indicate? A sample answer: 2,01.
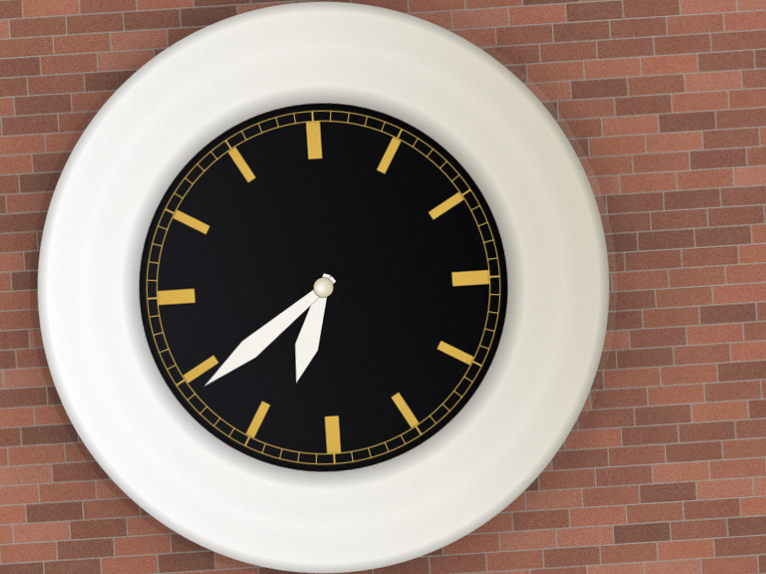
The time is 6,39
